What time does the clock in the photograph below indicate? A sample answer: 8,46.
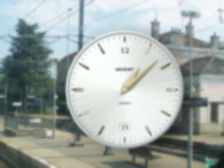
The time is 1,08
